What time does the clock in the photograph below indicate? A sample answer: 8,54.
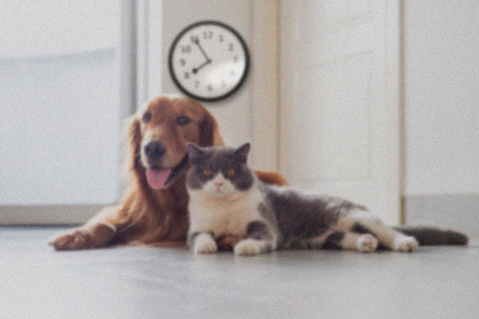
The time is 7,55
